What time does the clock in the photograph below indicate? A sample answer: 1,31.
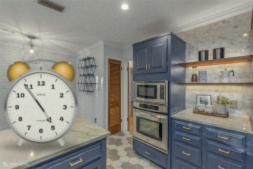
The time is 4,54
